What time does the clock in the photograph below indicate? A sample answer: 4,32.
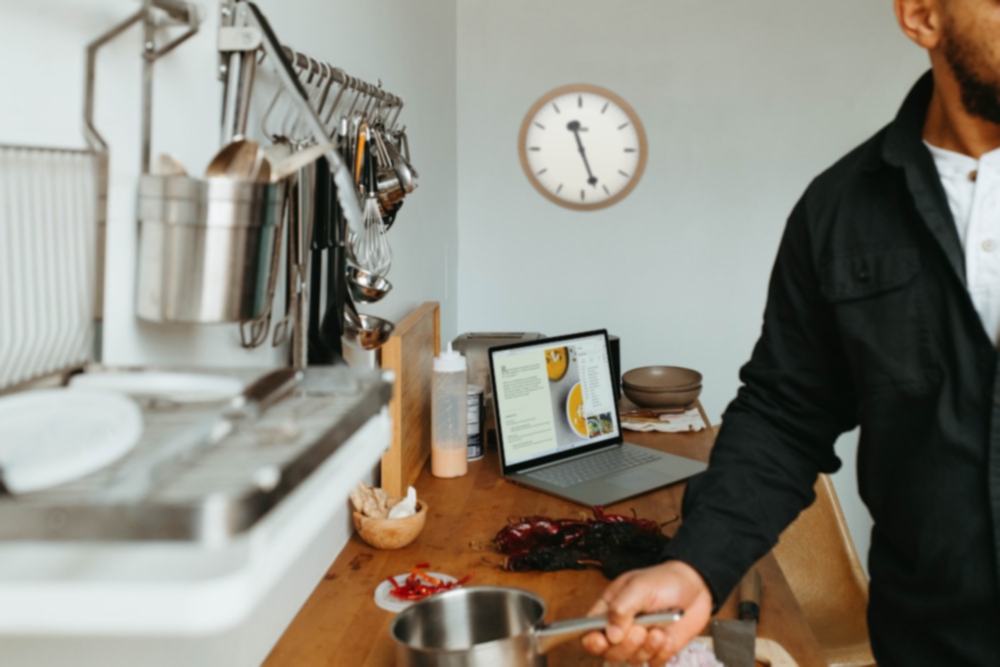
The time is 11,27
